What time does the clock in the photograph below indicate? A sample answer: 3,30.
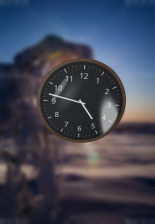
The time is 4,47
